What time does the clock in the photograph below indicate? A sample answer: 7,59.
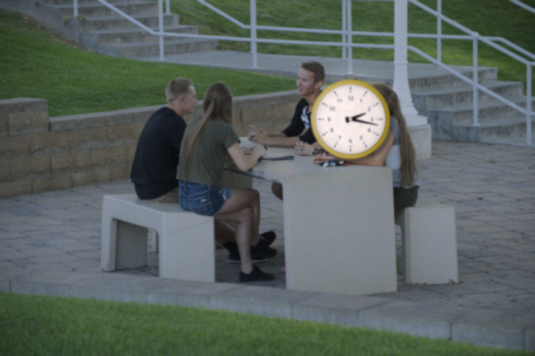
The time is 2,17
